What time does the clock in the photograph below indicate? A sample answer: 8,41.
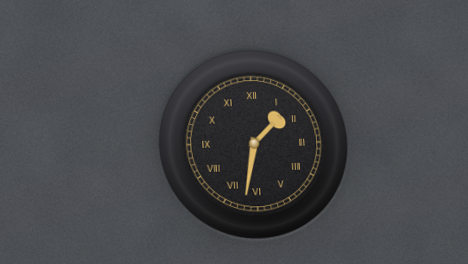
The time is 1,32
